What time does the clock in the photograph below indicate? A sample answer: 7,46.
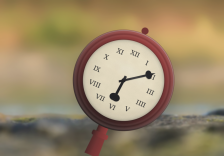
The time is 6,09
